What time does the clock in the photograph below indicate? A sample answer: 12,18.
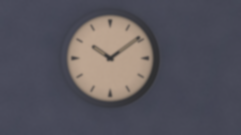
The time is 10,09
